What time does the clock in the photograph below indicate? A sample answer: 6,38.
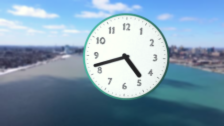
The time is 4,42
